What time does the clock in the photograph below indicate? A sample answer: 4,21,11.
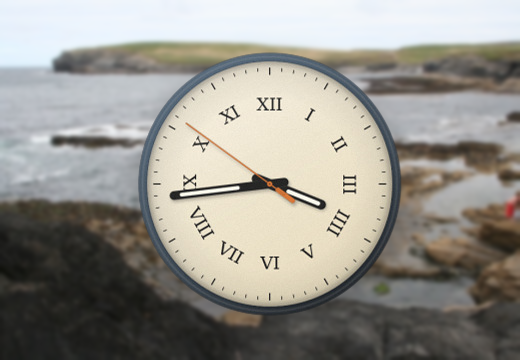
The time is 3,43,51
